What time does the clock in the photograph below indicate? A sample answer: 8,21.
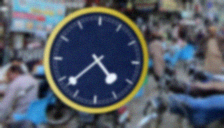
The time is 4,38
